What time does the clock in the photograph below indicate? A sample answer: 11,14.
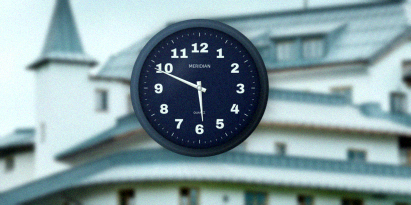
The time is 5,49
